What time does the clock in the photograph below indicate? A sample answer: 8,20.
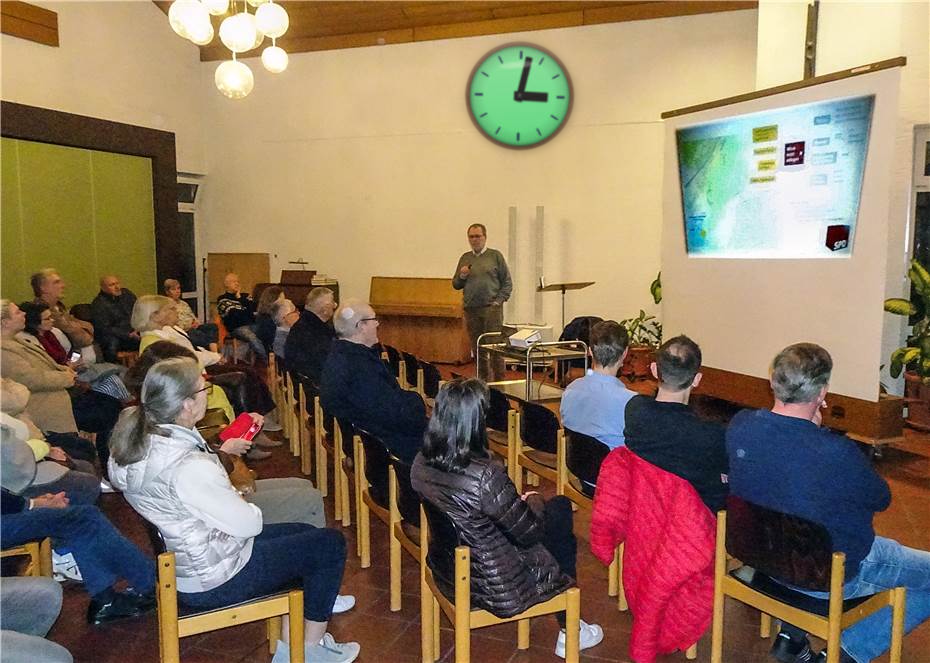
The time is 3,02
